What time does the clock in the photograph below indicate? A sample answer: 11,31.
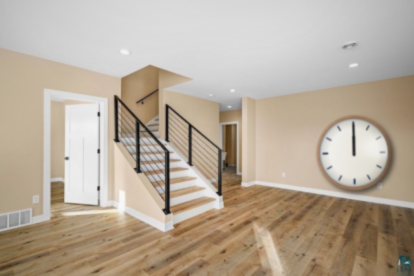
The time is 12,00
